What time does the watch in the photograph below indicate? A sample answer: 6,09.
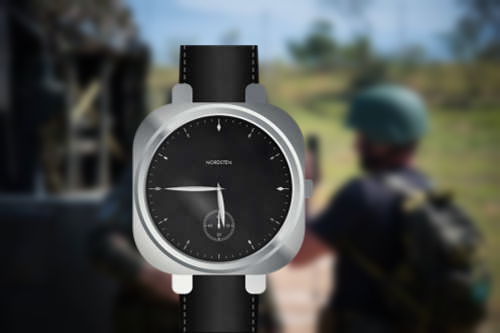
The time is 5,45
